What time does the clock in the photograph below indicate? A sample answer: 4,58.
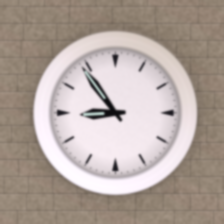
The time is 8,54
